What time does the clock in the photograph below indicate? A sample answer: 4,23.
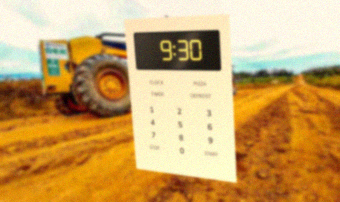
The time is 9,30
